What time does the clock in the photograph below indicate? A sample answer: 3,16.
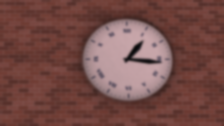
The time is 1,16
